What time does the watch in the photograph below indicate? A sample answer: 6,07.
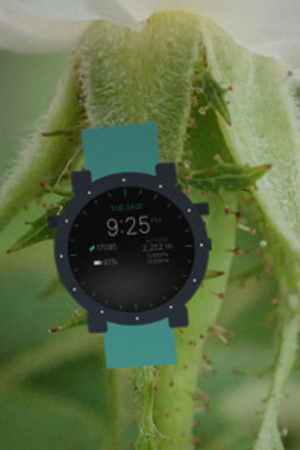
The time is 9,25
